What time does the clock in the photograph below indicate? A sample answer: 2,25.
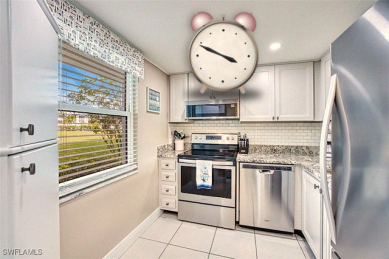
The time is 3,49
